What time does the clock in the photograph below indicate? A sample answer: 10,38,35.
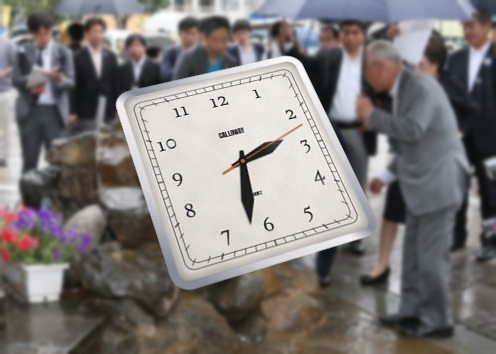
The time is 2,32,12
